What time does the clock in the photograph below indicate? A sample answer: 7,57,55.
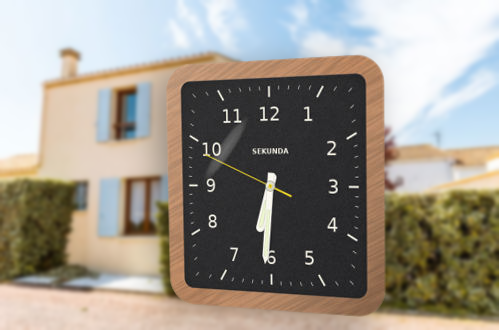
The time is 6,30,49
